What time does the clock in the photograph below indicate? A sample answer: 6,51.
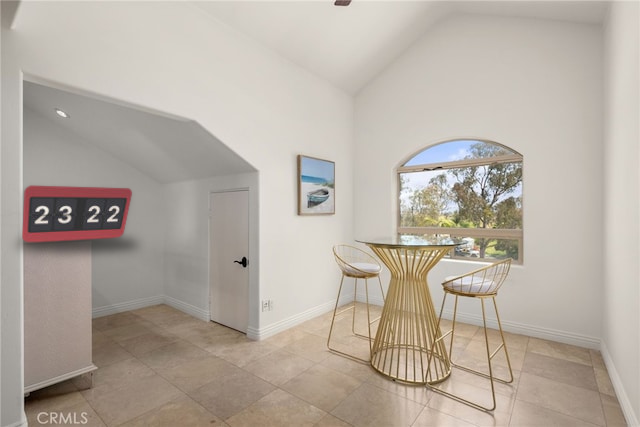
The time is 23,22
